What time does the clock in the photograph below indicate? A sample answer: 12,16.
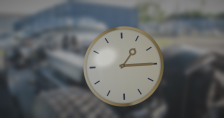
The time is 1,15
